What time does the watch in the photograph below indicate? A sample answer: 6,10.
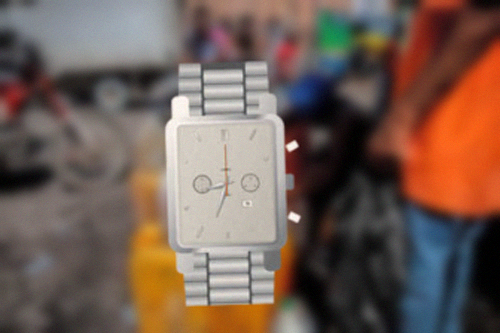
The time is 8,33
